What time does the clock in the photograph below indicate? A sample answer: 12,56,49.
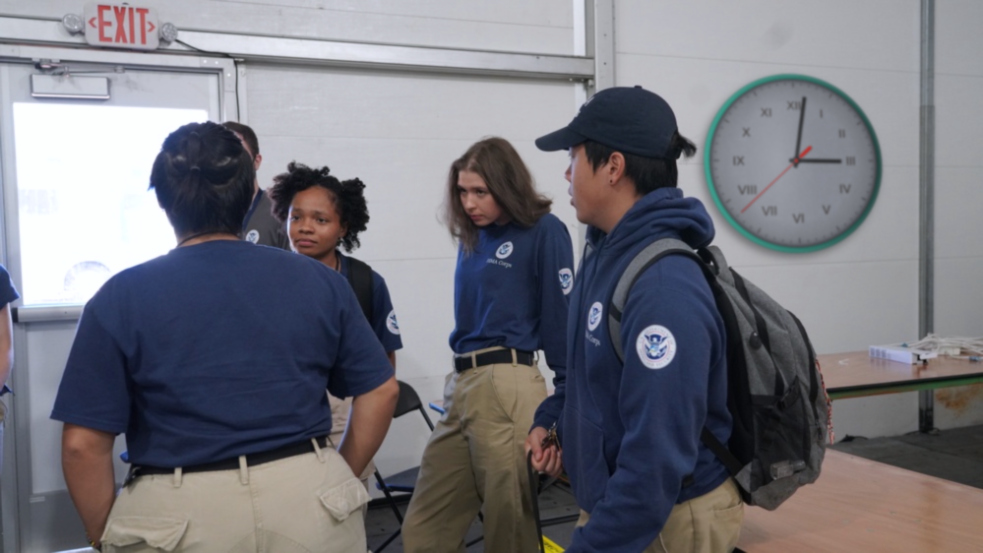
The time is 3,01,38
